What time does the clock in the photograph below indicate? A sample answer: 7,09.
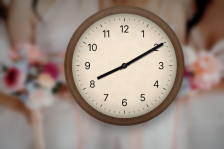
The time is 8,10
